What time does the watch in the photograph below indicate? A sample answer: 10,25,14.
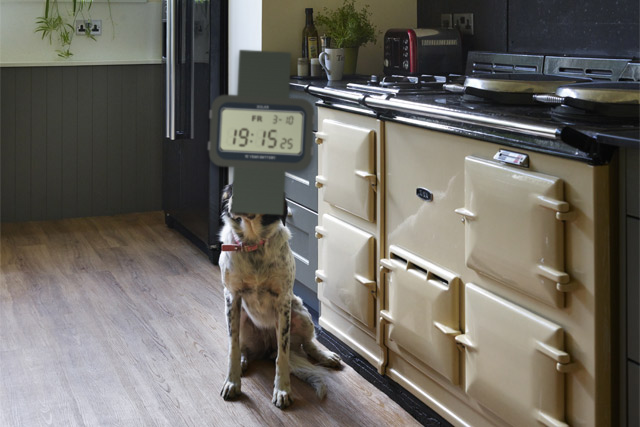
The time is 19,15,25
